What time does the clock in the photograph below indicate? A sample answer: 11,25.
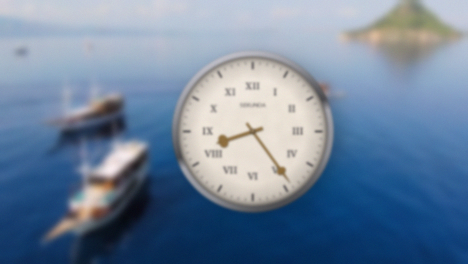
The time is 8,24
